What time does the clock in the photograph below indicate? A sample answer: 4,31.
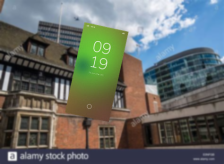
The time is 9,19
